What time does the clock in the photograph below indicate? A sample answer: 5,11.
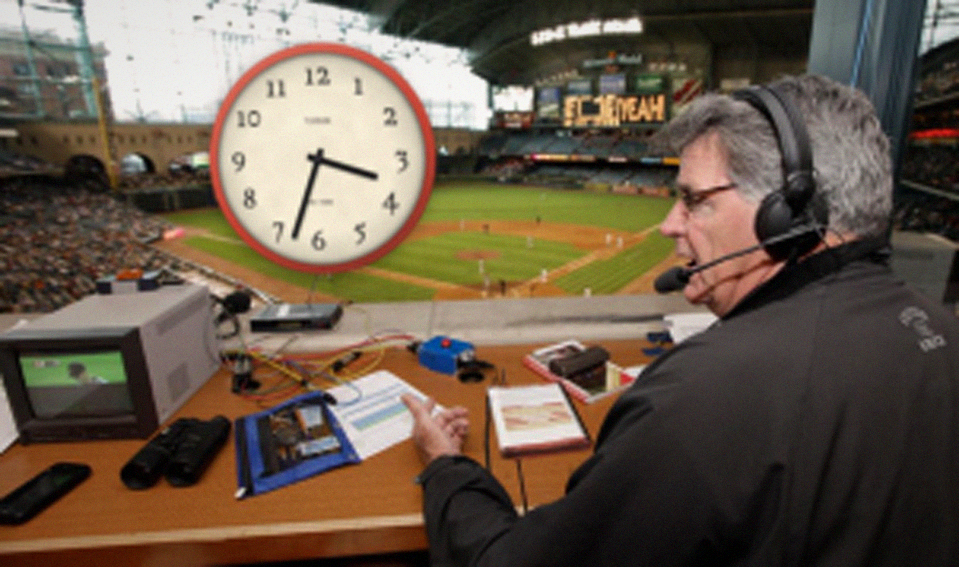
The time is 3,33
